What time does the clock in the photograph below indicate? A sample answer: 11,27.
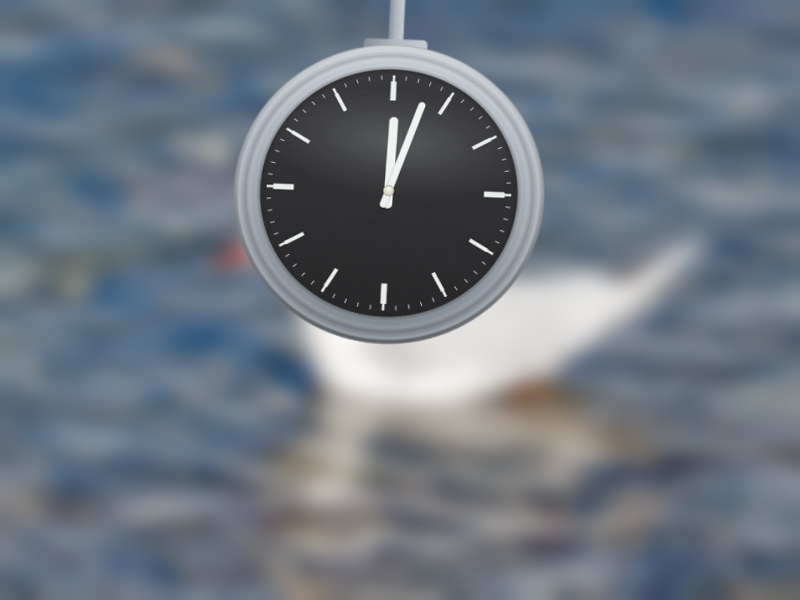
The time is 12,03
